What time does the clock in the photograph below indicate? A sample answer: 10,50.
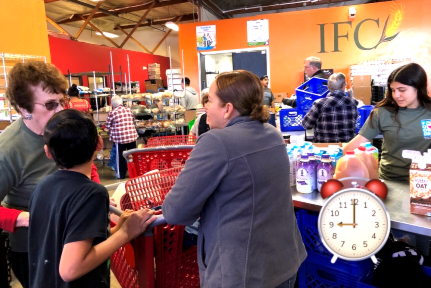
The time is 9,00
